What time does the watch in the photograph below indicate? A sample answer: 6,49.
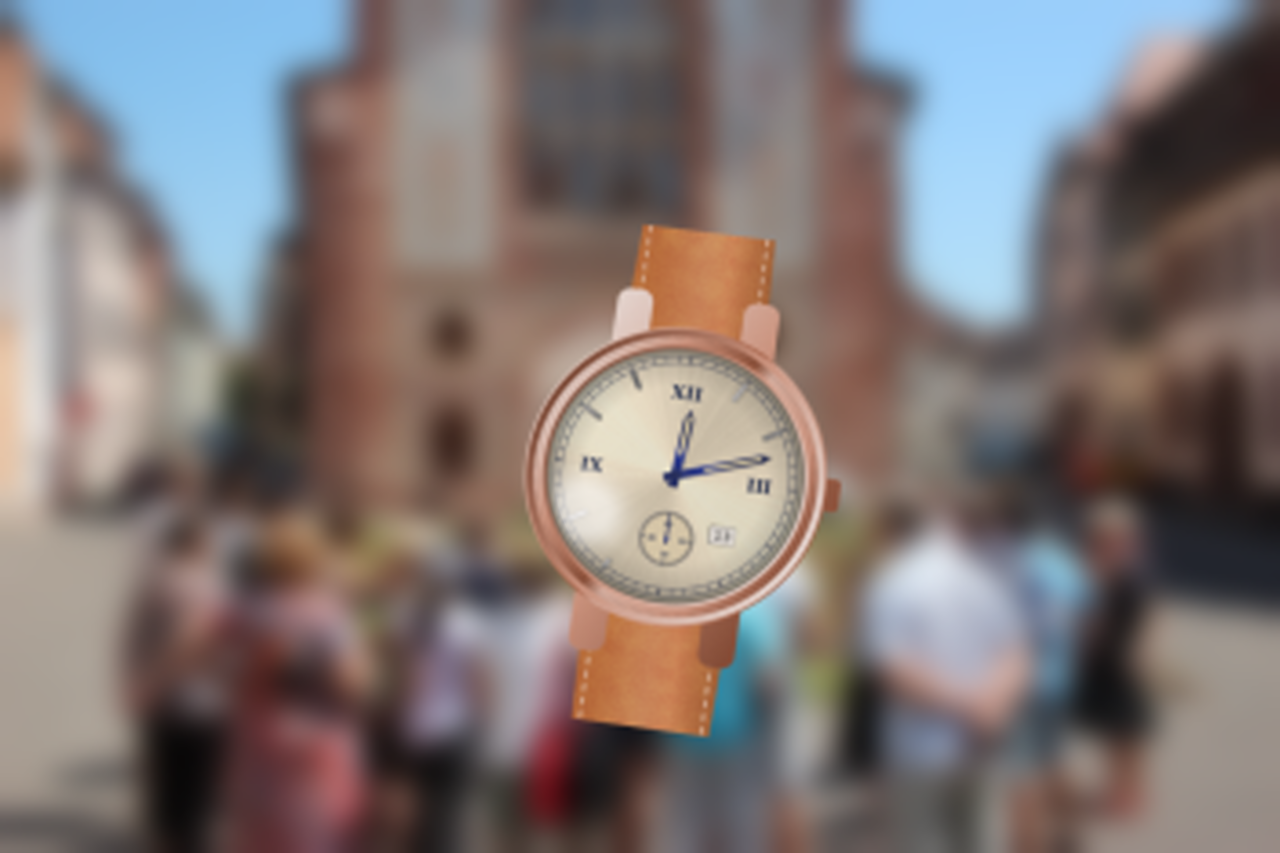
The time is 12,12
